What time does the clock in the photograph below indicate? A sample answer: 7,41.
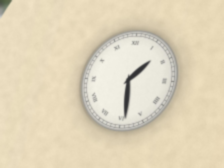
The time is 1,29
